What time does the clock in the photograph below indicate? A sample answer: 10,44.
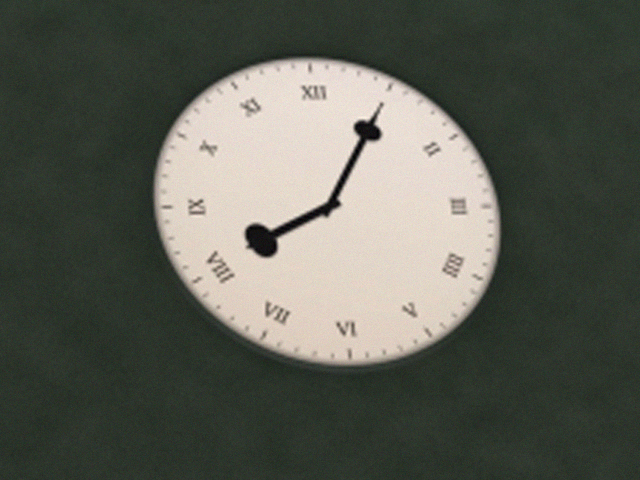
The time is 8,05
